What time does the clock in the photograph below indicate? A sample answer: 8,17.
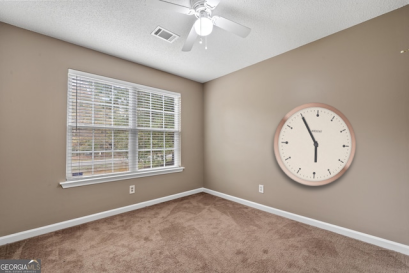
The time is 5,55
